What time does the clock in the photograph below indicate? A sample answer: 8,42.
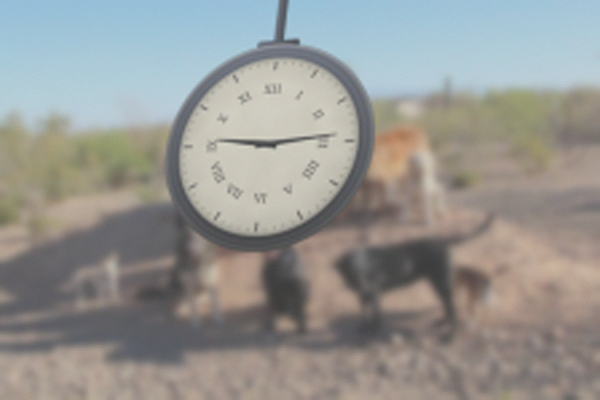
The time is 9,14
